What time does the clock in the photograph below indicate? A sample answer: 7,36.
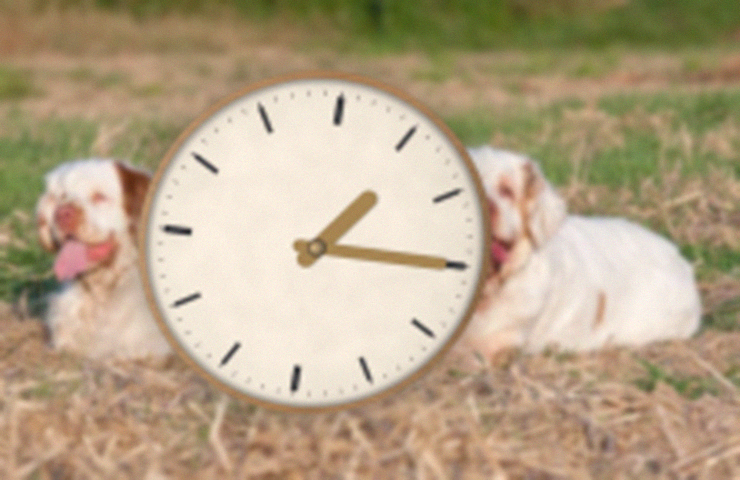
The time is 1,15
